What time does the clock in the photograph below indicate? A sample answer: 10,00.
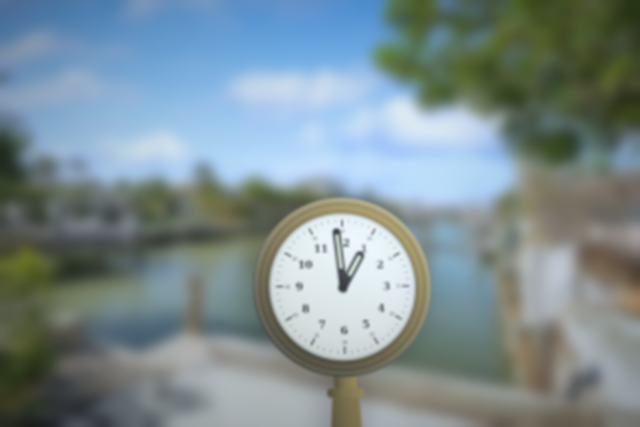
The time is 12,59
